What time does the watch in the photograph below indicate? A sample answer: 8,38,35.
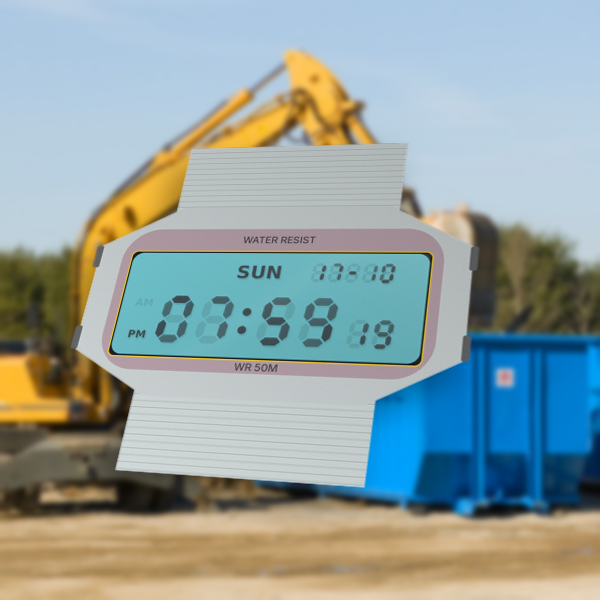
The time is 7,59,19
